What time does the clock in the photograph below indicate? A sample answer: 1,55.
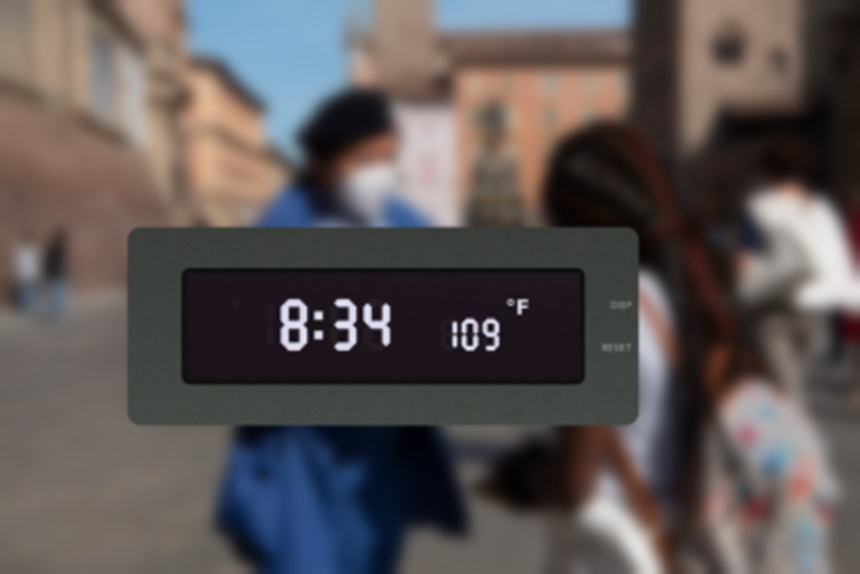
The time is 8,34
